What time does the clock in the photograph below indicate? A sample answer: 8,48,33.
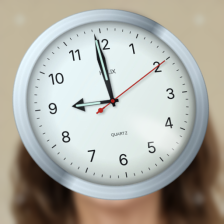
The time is 8,59,10
